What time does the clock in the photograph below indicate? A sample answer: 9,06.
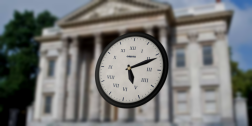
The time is 5,11
